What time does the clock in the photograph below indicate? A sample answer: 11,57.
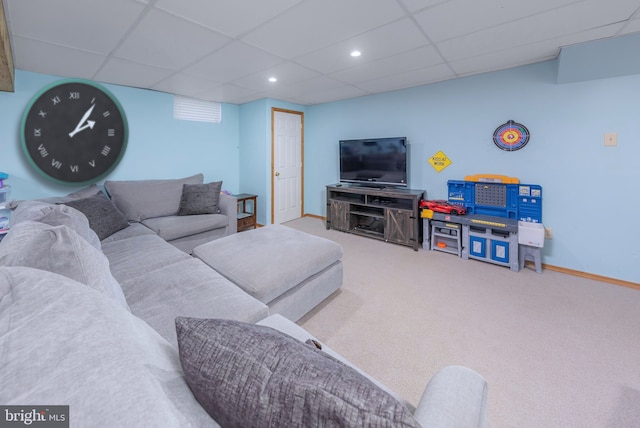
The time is 2,06
